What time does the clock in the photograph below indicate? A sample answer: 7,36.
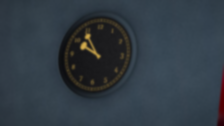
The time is 9,54
